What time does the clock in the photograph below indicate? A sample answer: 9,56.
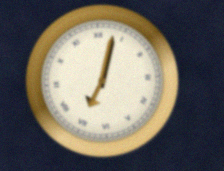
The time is 7,03
